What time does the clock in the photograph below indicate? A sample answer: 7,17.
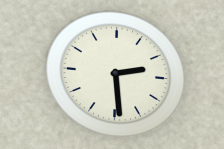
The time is 2,29
